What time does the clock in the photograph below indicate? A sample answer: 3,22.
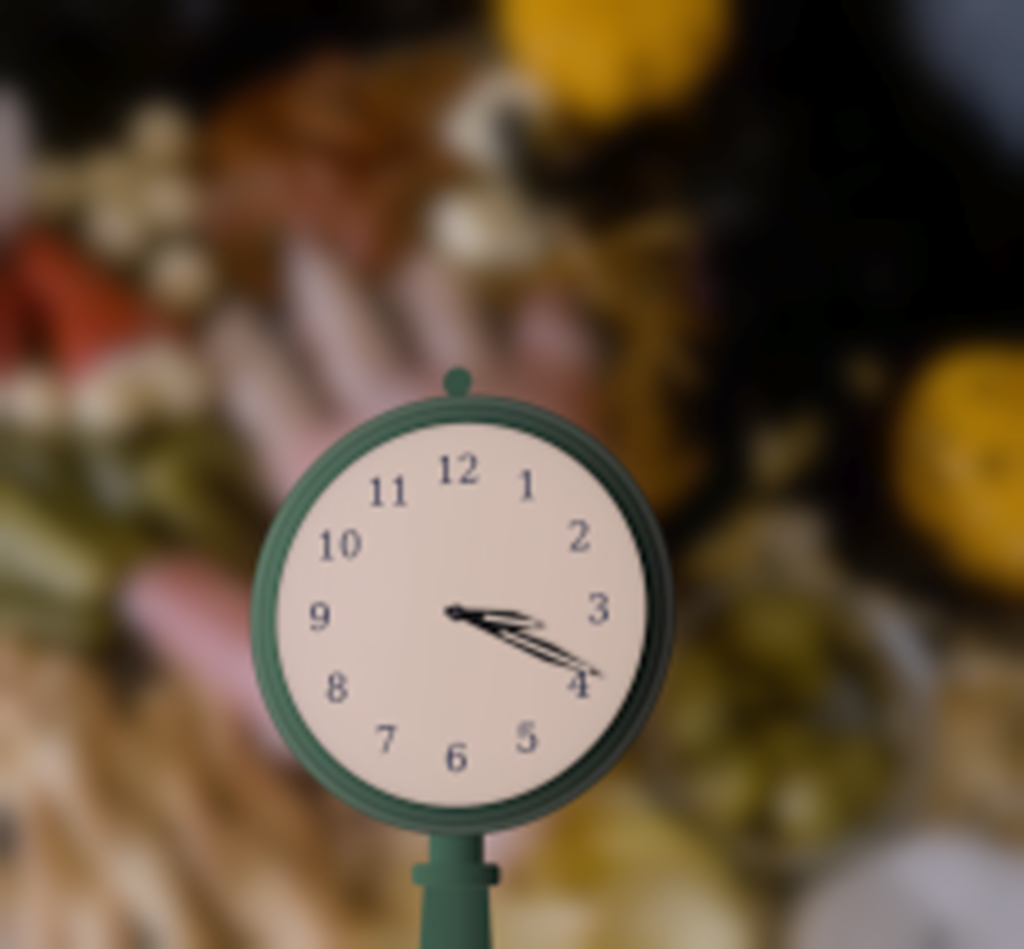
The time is 3,19
